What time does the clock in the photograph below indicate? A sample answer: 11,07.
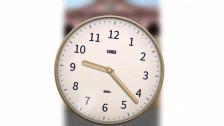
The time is 9,22
